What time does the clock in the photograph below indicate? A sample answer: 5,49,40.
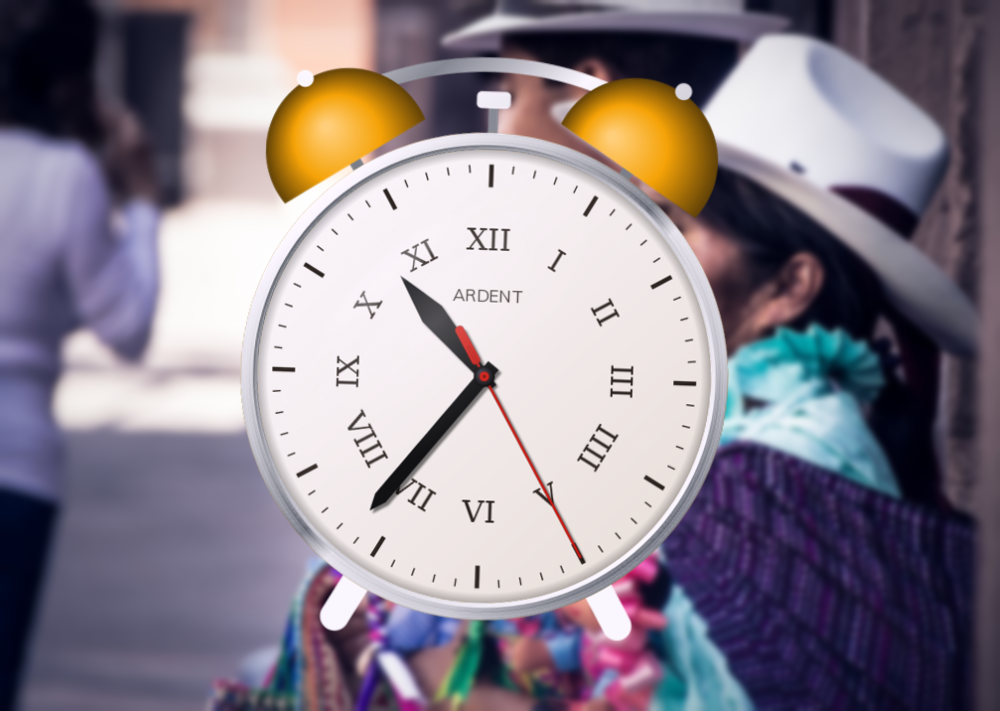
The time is 10,36,25
